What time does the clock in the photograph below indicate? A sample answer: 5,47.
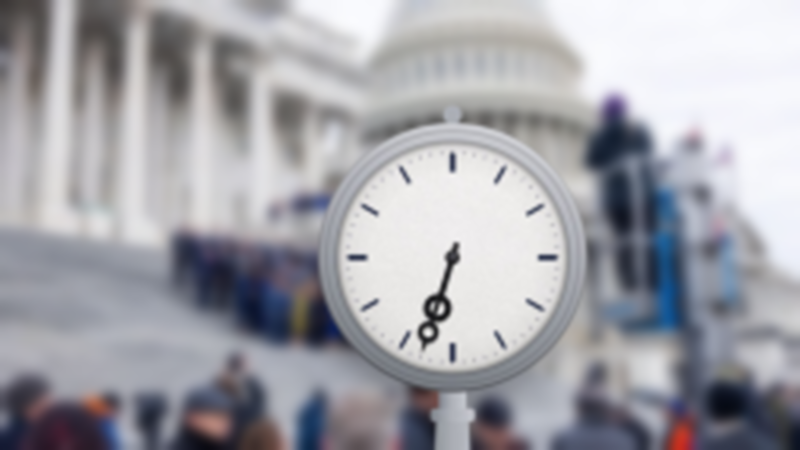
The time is 6,33
